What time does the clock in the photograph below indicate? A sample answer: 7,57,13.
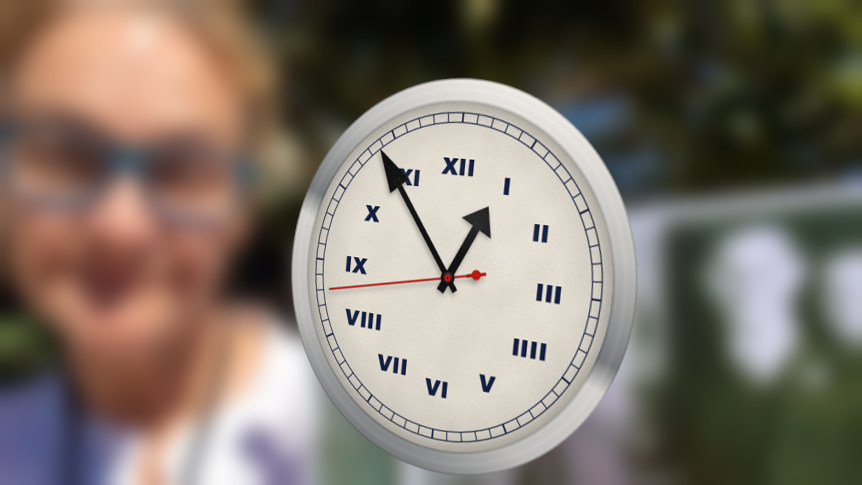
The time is 12,53,43
